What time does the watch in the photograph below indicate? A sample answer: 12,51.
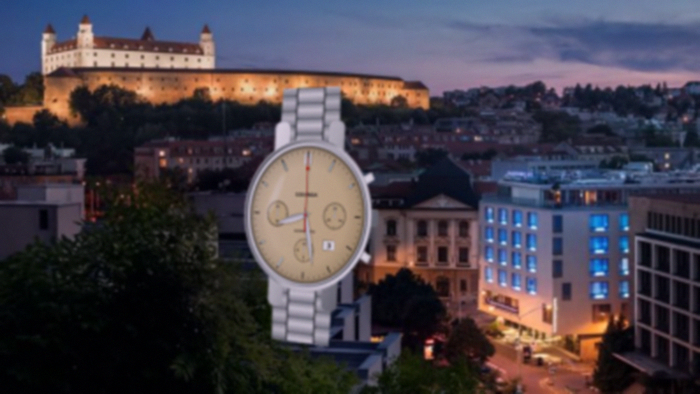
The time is 8,28
